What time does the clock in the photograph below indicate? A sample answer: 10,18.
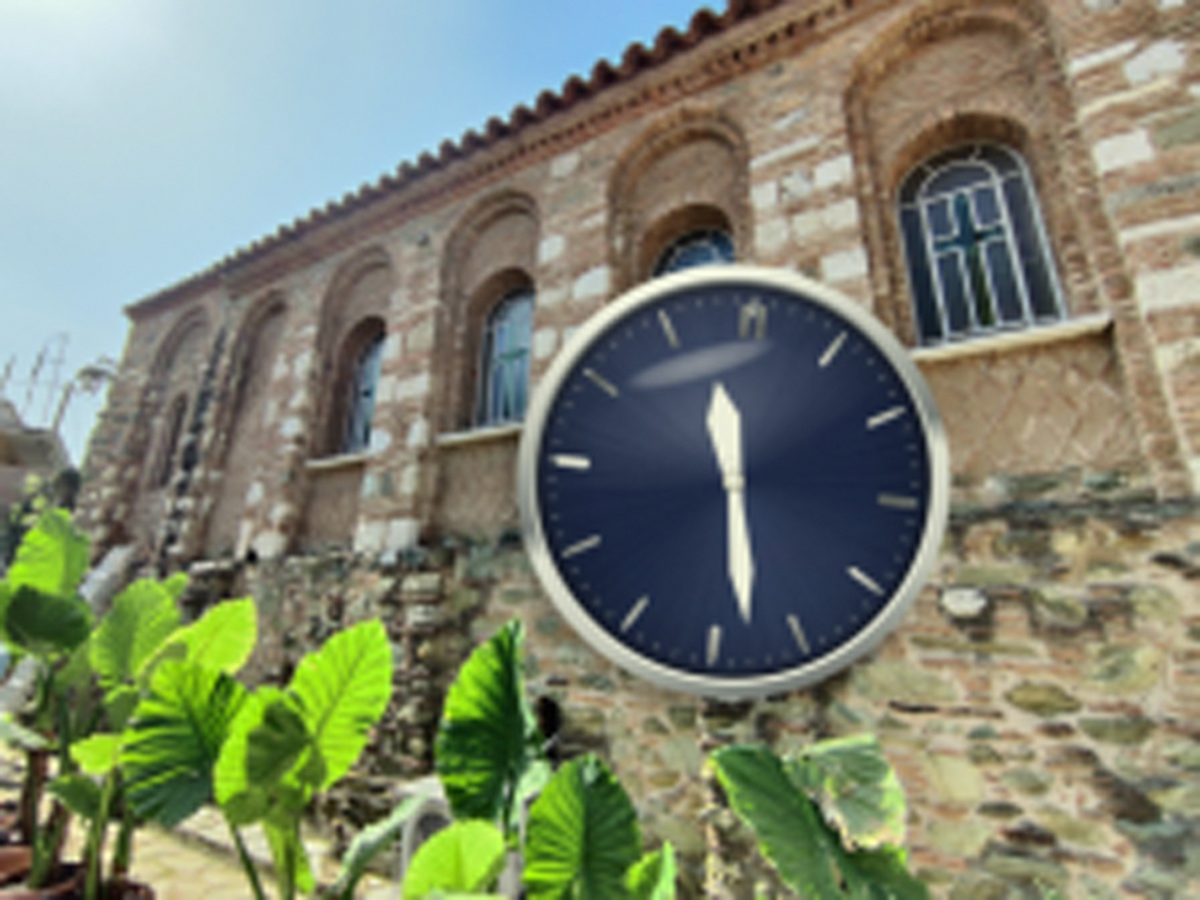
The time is 11,28
